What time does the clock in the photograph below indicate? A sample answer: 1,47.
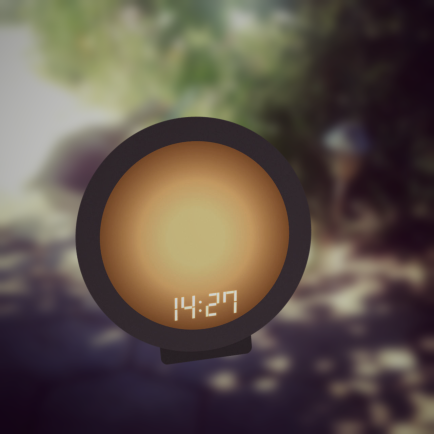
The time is 14,27
